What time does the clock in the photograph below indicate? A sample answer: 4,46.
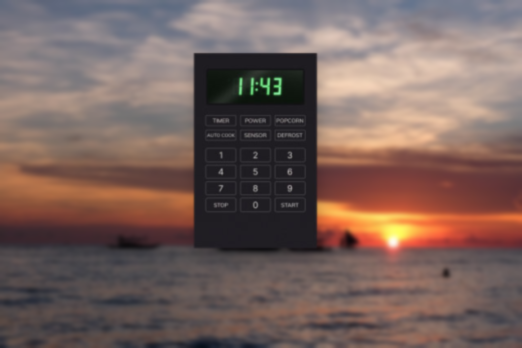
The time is 11,43
